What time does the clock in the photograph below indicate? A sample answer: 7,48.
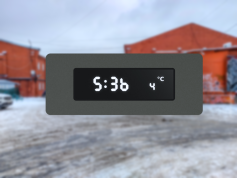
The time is 5,36
